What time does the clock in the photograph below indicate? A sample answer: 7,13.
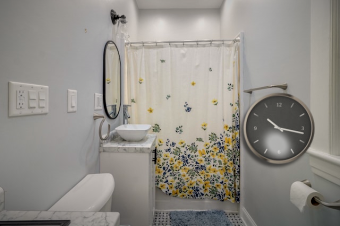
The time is 10,17
